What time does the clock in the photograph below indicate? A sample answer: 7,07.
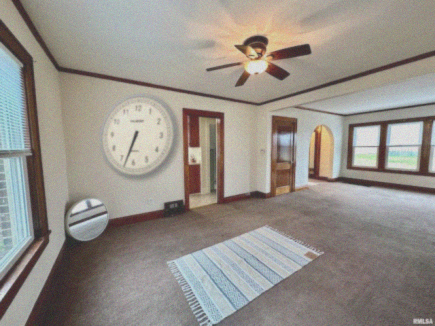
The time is 6,33
